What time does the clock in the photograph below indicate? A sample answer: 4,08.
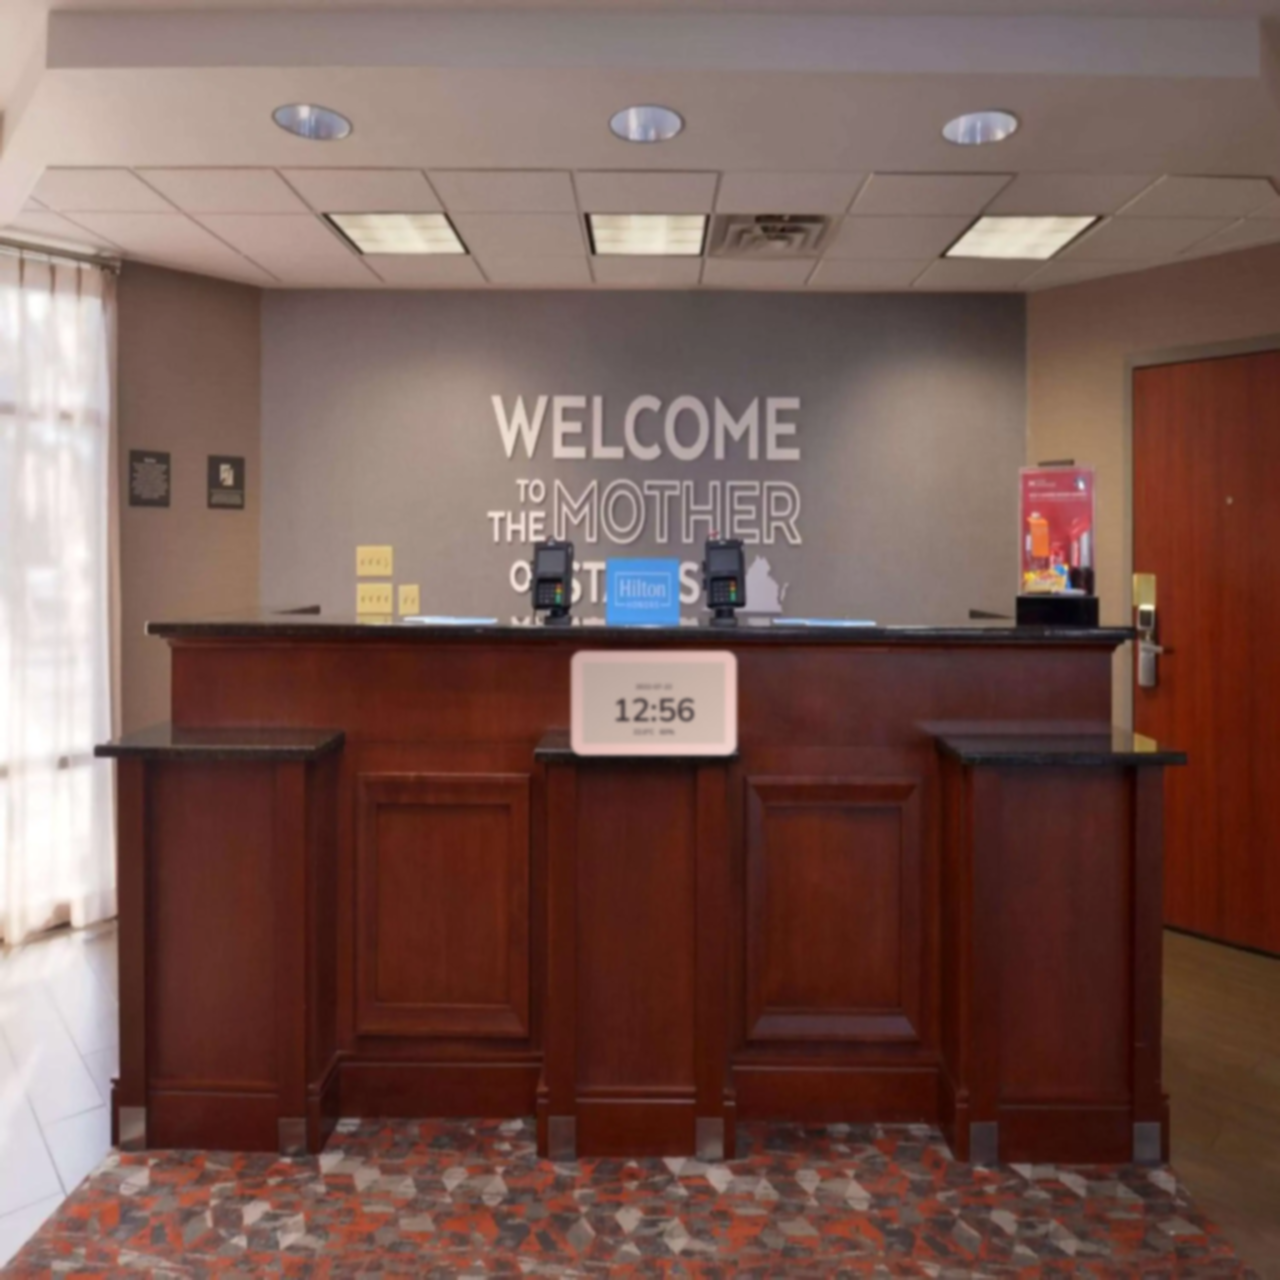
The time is 12,56
